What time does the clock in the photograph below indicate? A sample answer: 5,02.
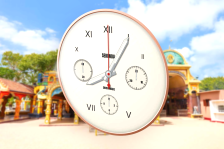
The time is 8,05
